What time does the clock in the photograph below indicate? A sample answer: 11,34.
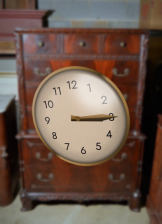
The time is 3,15
